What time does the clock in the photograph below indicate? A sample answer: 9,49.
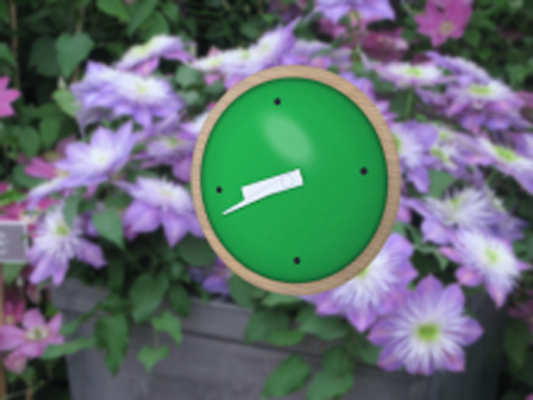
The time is 8,42
